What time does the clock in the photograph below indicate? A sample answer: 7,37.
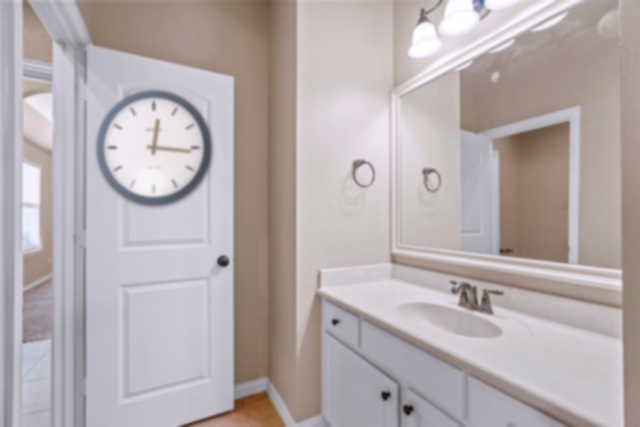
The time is 12,16
